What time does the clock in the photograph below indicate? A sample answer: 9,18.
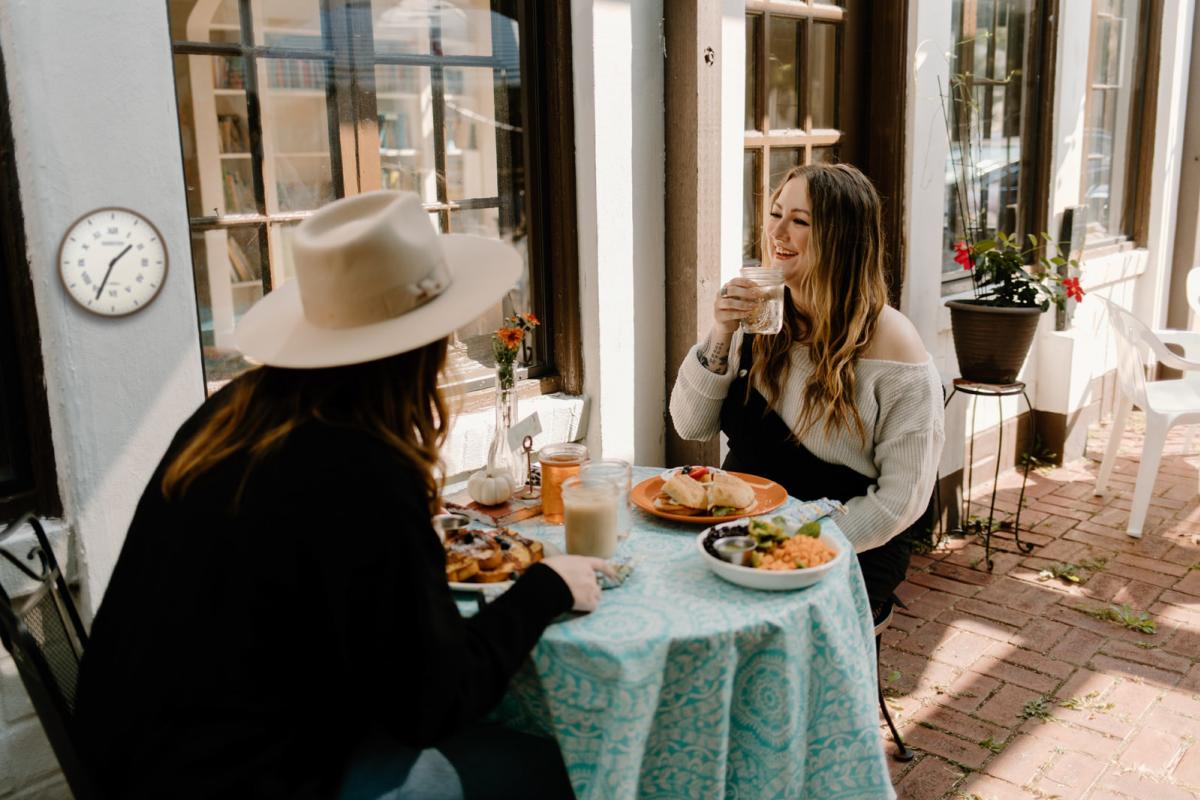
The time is 1,34
